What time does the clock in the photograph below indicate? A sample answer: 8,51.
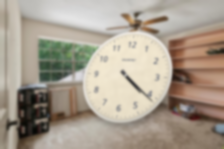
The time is 4,21
